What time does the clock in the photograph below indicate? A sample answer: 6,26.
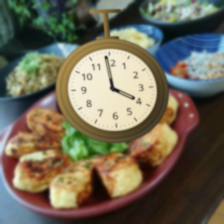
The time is 3,59
